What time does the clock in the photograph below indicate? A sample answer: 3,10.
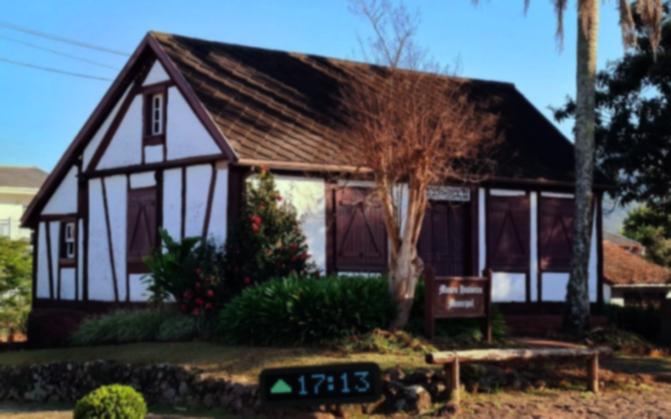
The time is 17,13
